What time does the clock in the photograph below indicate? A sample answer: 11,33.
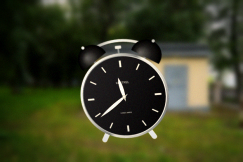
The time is 11,39
